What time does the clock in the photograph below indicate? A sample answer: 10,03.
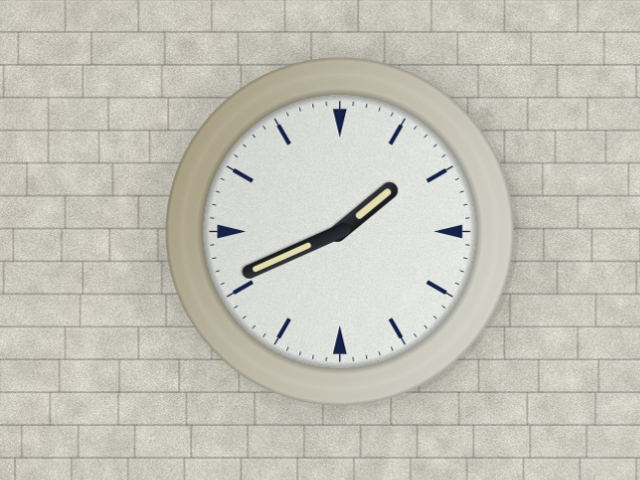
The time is 1,41
